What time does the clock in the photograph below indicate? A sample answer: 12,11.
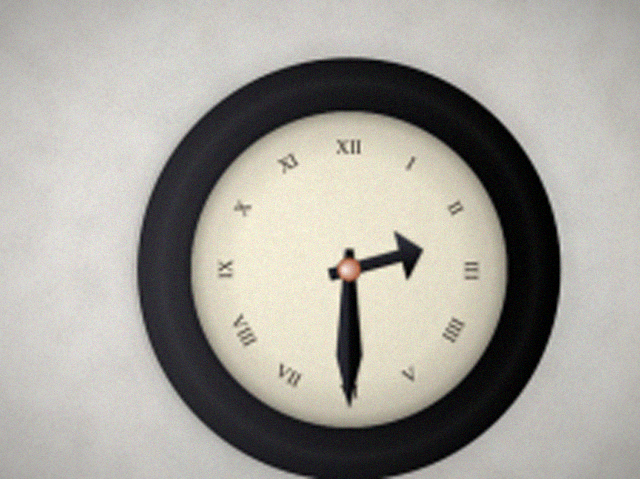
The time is 2,30
